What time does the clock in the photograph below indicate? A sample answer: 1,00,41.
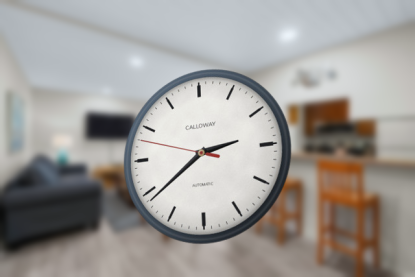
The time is 2,38,48
